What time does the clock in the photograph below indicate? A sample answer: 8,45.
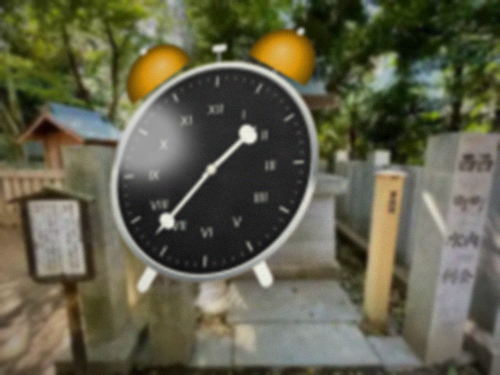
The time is 1,37
